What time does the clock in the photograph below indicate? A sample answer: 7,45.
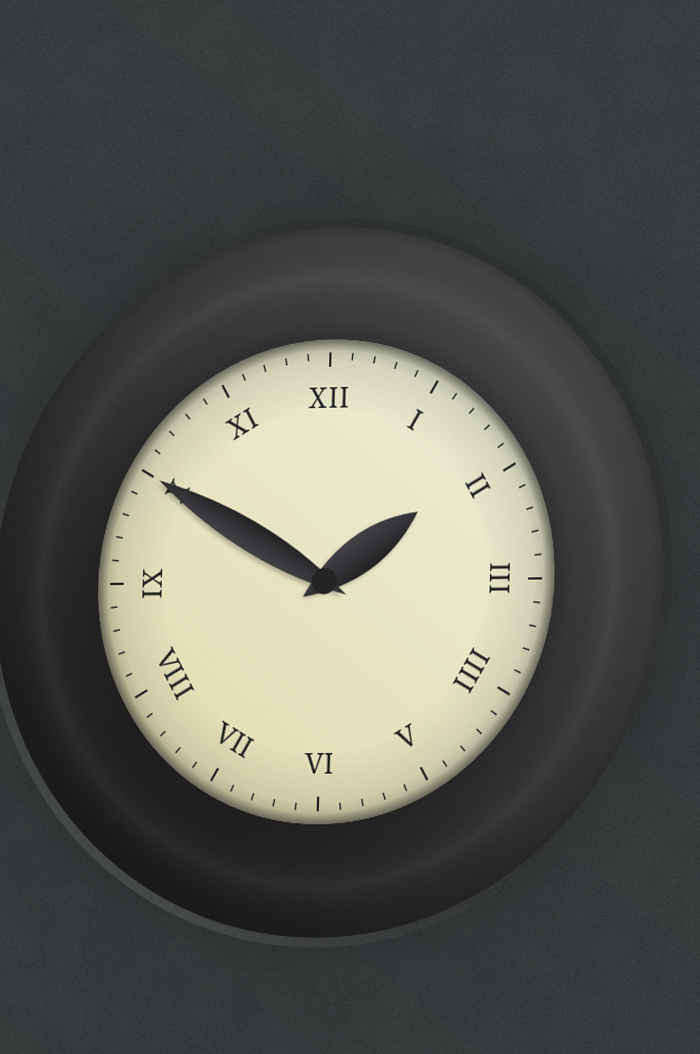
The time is 1,50
